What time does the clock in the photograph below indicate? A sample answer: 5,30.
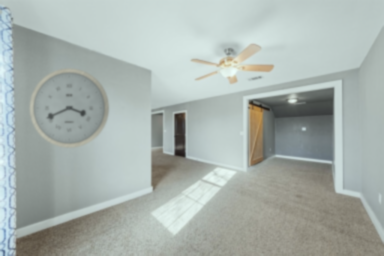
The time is 3,41
